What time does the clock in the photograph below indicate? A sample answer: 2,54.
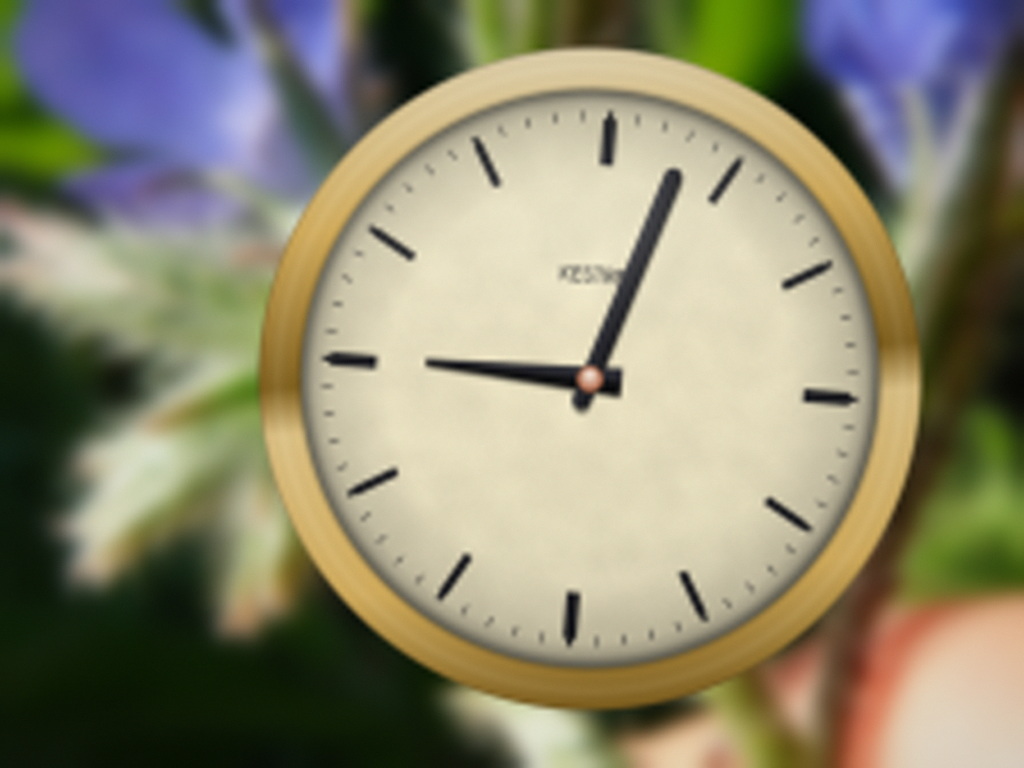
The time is 9,03
